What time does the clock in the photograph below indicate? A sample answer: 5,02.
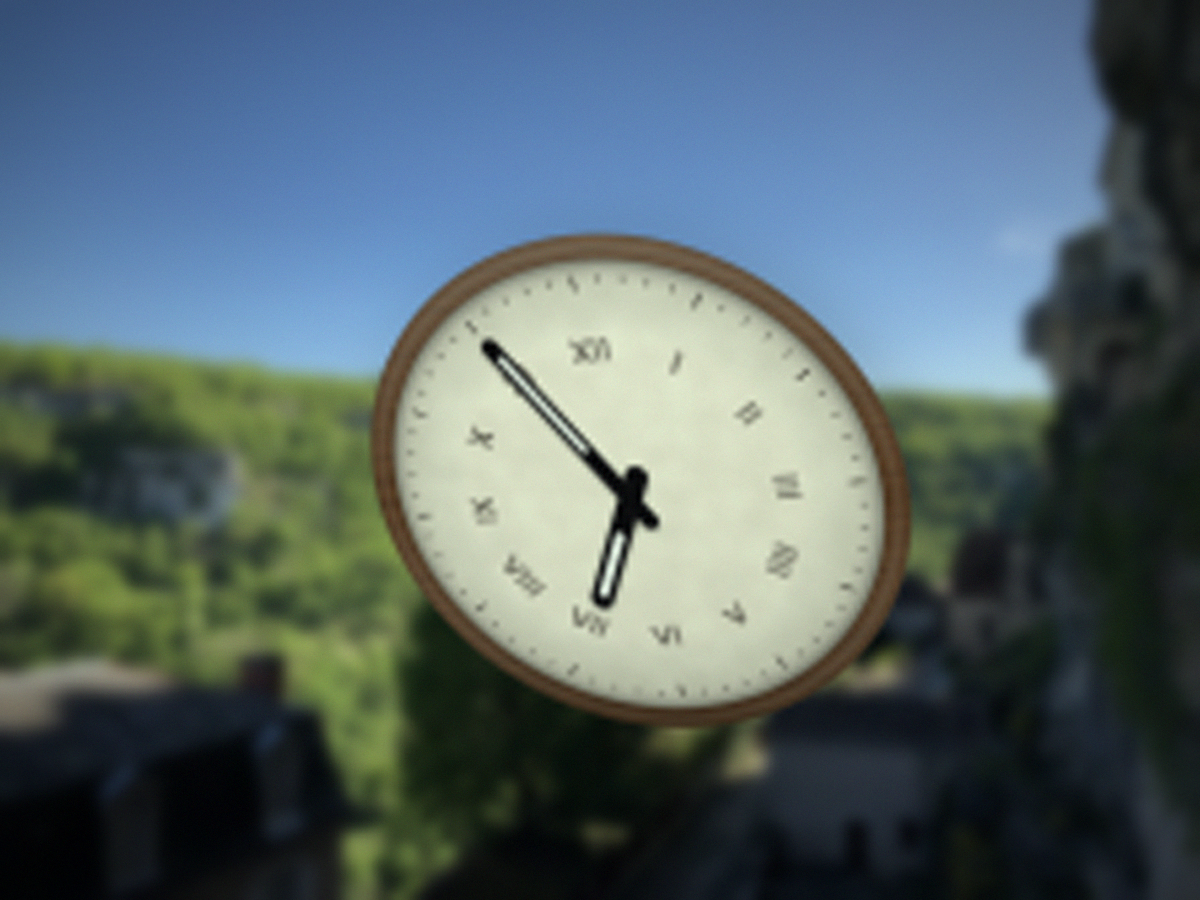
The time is 6,55
